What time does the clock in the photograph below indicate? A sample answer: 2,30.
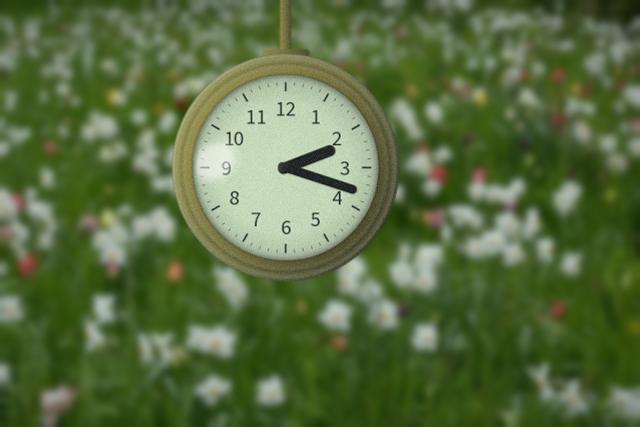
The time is 2,18
